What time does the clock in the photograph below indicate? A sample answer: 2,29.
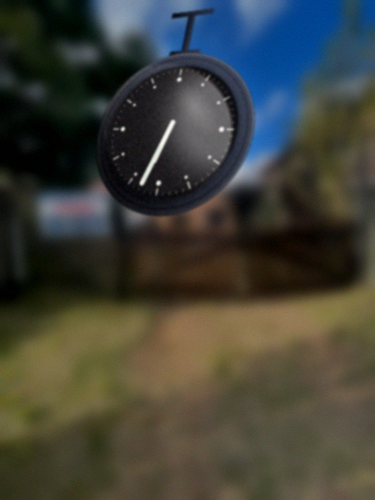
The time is 6,33
